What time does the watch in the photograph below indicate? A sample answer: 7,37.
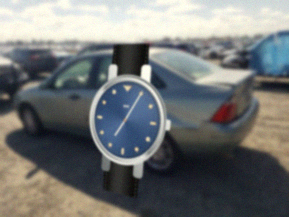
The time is 7,05
